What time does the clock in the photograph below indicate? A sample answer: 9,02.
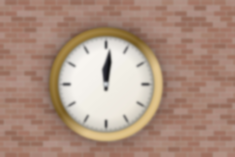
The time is 12,01
